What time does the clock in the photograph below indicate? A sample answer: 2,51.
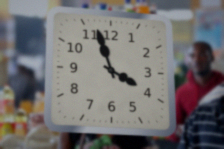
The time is 3,57
